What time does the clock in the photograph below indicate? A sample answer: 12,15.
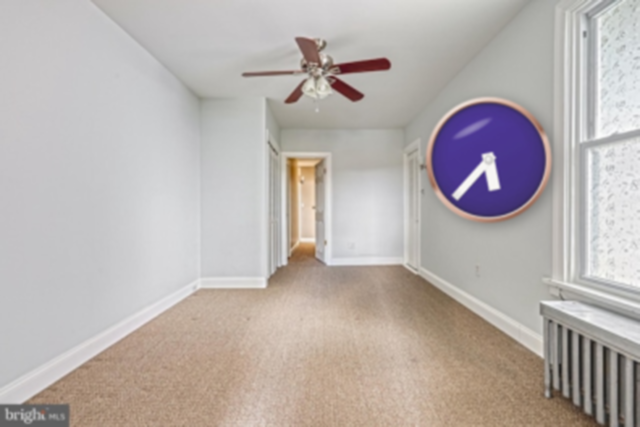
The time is 5,37
